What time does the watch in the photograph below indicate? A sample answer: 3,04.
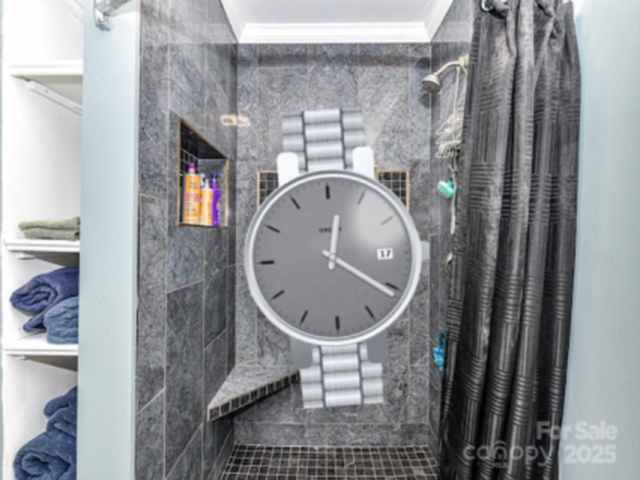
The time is 12,21
